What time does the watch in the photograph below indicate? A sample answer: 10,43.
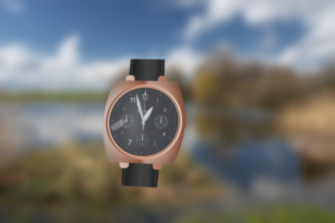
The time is 12,57
